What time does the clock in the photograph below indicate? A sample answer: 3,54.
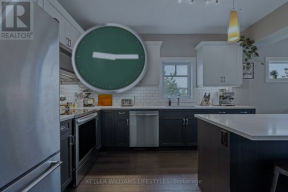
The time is 9,15
